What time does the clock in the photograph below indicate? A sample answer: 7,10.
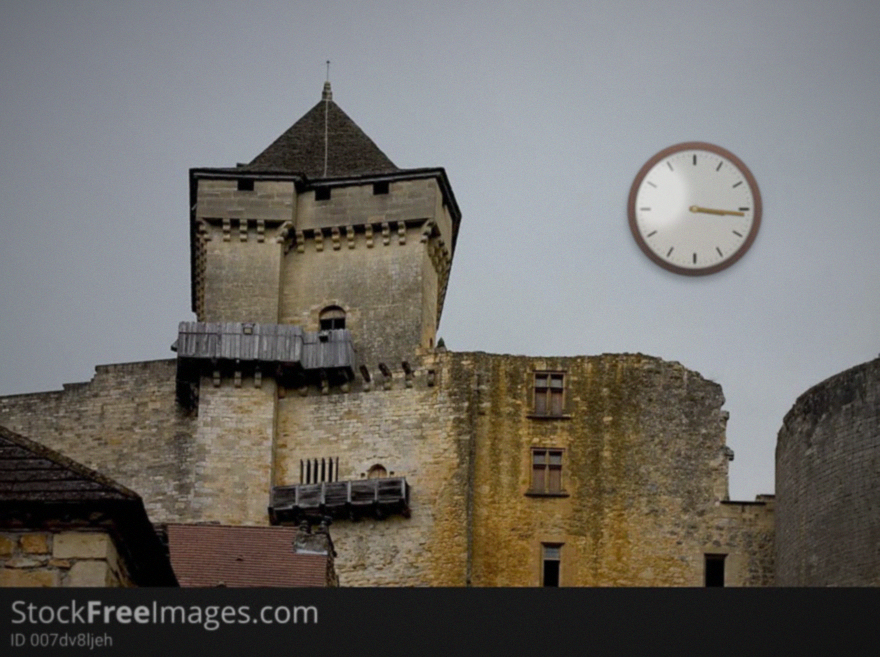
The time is 3,16
